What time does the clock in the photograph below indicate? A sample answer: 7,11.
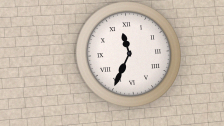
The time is 11,35
